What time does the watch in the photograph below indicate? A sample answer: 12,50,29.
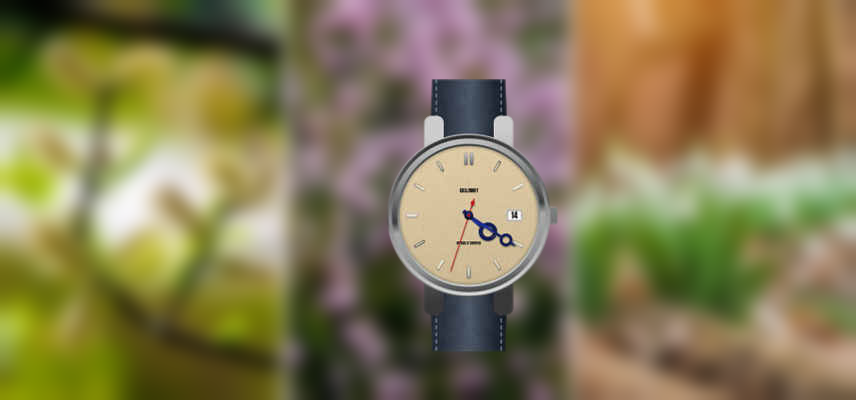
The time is 4,20,33
